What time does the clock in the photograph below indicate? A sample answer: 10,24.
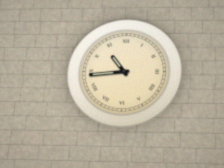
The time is 10,44
